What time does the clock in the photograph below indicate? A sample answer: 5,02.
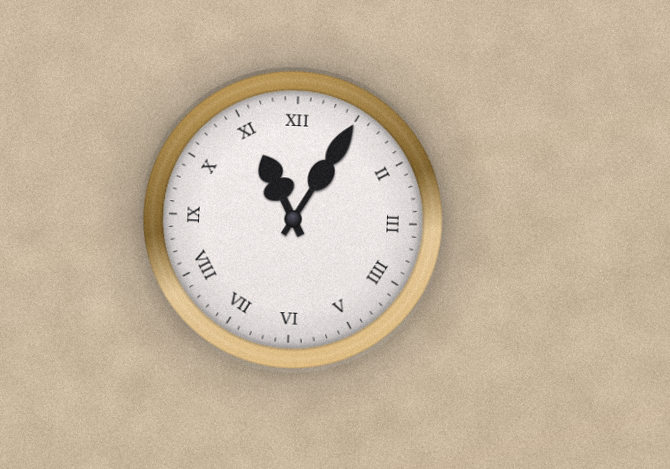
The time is 11,05
